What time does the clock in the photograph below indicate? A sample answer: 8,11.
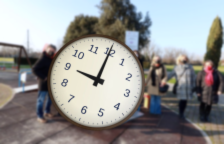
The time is 9,00
